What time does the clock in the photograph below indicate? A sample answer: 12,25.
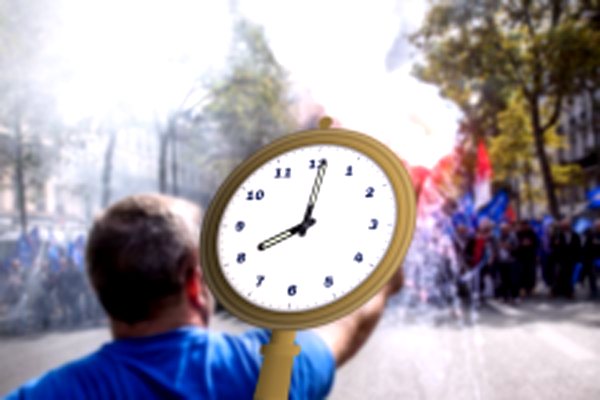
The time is 8,01
